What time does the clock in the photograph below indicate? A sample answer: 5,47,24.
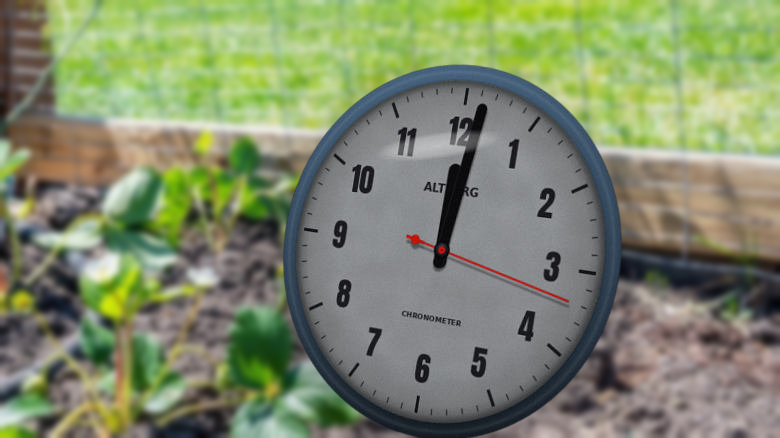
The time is 12,01,17
